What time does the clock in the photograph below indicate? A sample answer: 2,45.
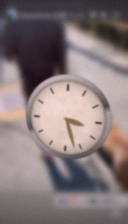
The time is 3,27
